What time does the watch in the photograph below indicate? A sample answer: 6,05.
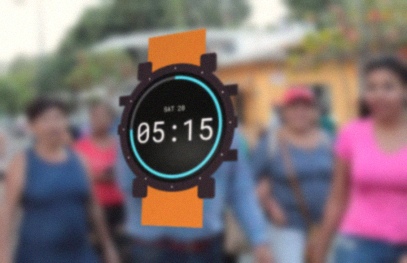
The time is 5,15
